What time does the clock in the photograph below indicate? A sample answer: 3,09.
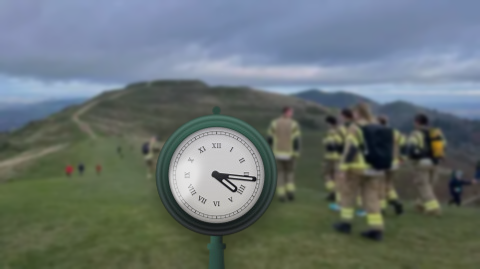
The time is 4,16
